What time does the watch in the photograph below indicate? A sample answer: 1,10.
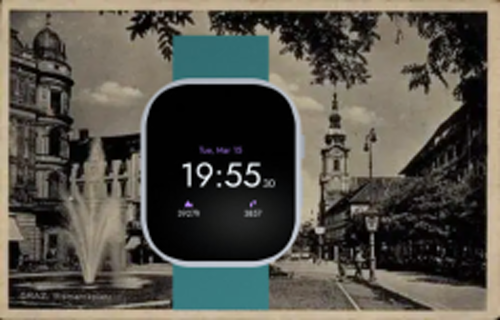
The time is 19,55
